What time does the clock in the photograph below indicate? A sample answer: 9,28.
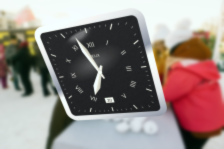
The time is 6,57
